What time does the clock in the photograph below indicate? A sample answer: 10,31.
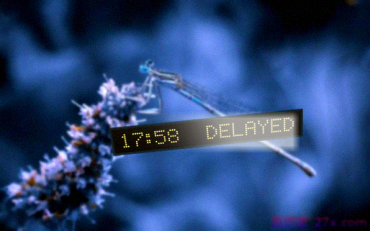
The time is 17,58
